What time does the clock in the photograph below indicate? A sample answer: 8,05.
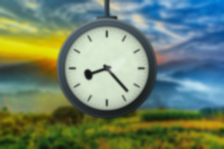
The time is 8,23
